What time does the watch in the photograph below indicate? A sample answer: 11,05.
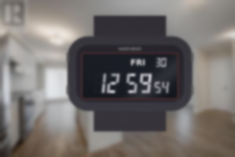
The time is 12,59
